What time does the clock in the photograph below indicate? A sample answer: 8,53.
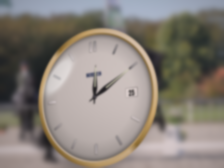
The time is 12,10
